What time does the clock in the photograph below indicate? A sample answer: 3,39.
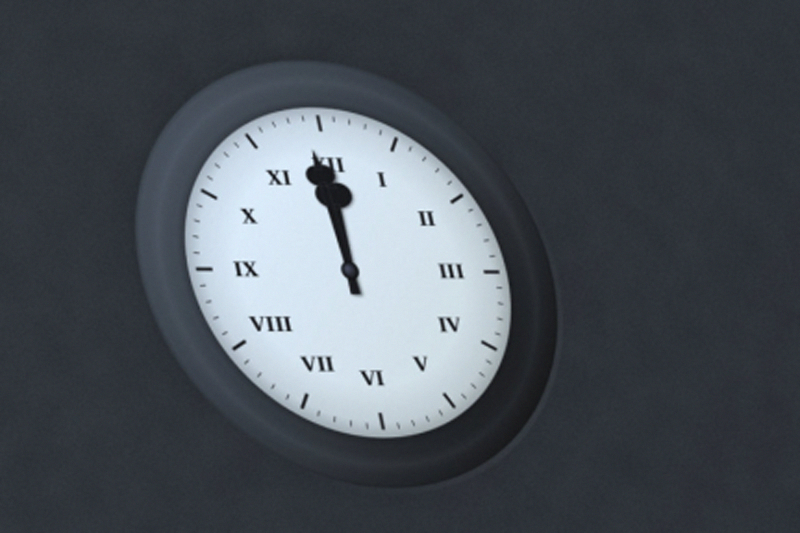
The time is 11,59
